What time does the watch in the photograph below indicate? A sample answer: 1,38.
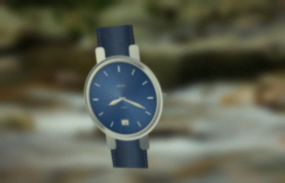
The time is 8,19
